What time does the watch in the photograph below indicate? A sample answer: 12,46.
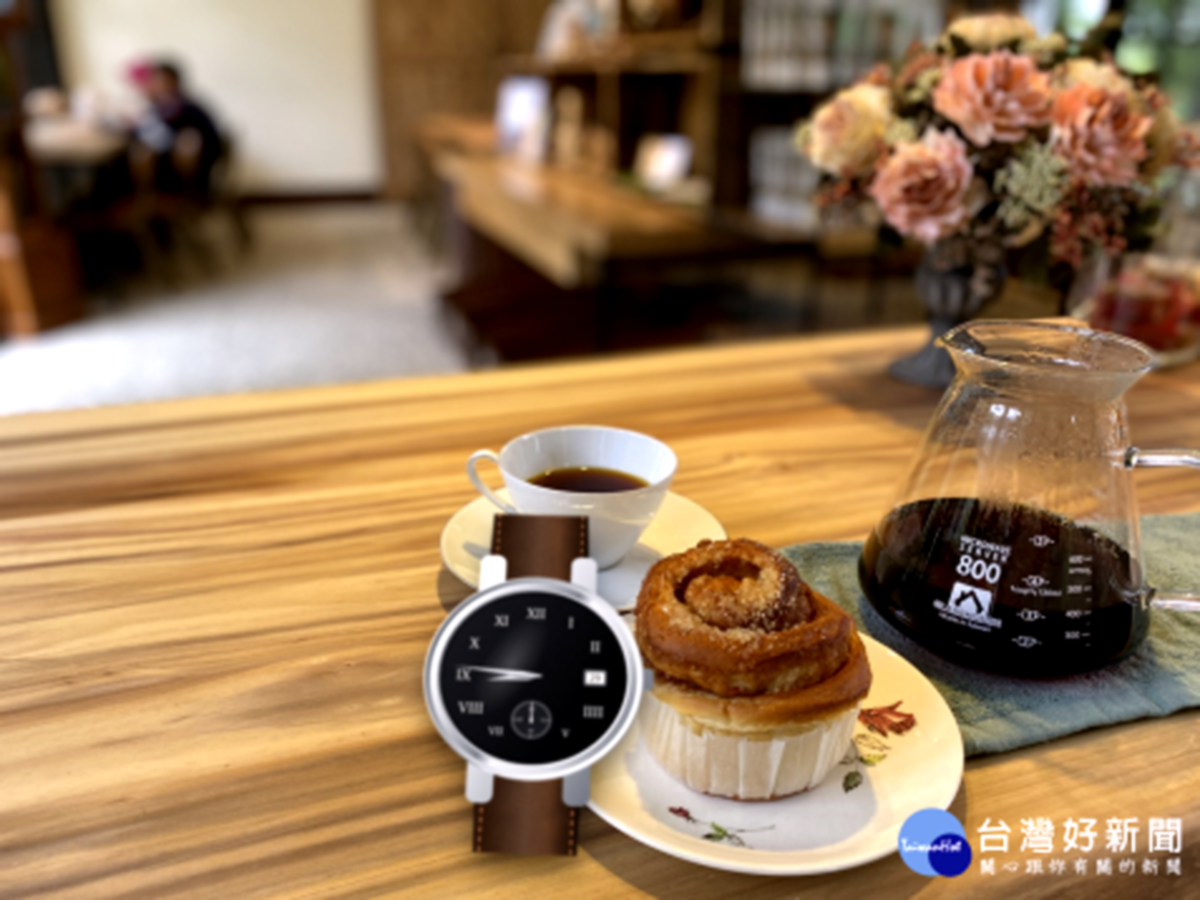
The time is 8,46
